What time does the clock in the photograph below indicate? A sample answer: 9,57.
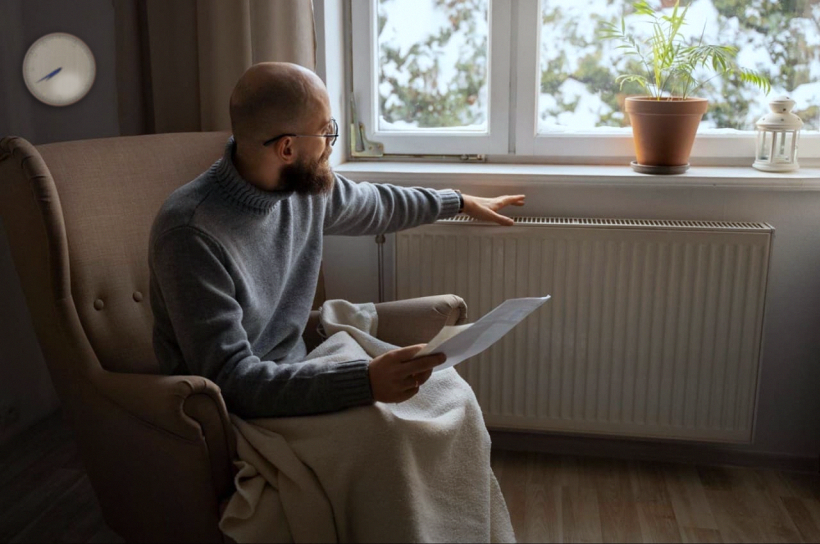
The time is 7,40
